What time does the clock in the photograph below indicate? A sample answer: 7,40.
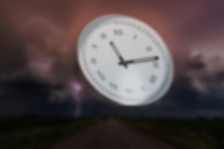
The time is 11,13
